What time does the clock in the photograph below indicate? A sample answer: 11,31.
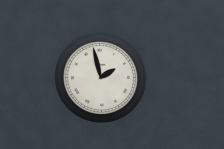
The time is 1,58
